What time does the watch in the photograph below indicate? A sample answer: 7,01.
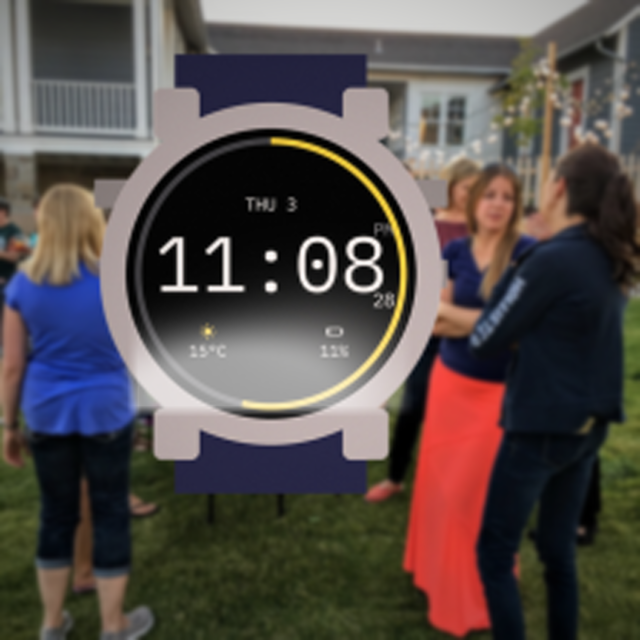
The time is 11,08
